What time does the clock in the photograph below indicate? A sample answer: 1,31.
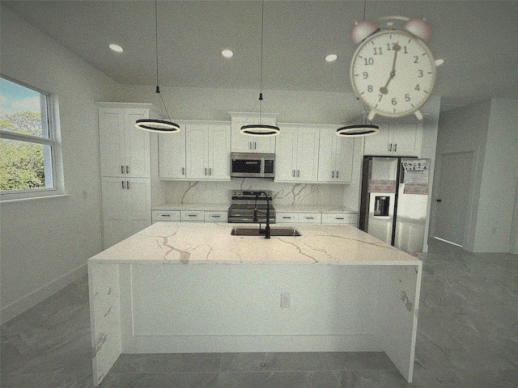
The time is 7,02
